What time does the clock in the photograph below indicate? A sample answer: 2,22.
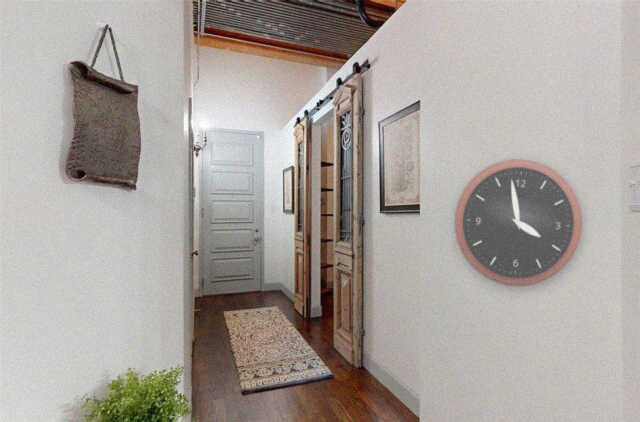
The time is 3,58
